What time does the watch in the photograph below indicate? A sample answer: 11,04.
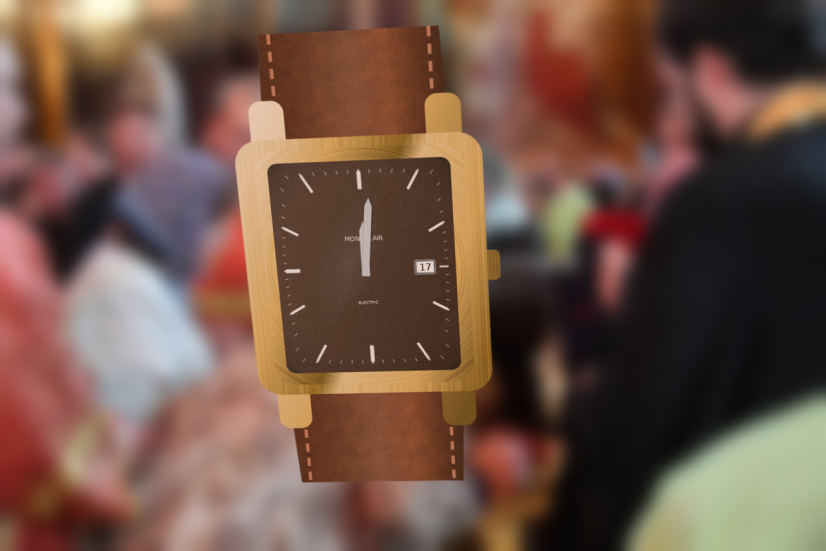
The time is 12,01
